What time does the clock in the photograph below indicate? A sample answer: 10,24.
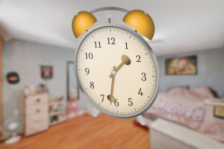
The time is 1,32
